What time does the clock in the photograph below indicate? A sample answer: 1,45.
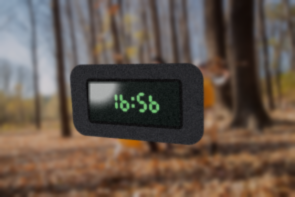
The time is 16,56
